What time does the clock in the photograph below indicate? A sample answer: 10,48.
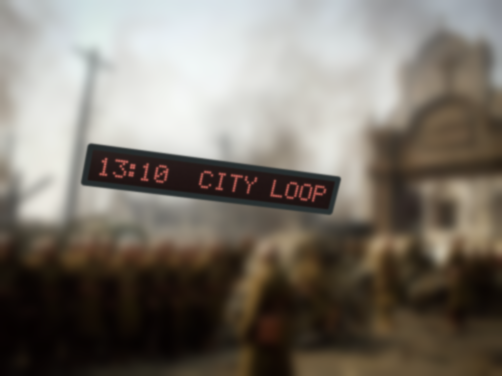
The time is 13,10
